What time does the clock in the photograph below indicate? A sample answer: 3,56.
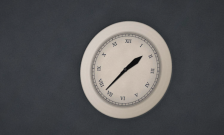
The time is 1,37
